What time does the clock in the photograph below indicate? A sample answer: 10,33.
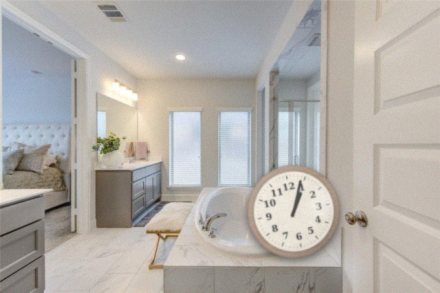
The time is 1,04
